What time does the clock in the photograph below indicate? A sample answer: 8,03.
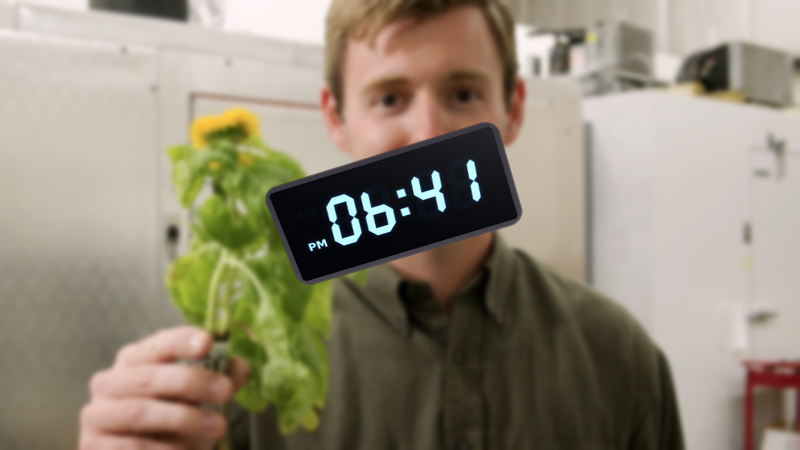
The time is 6,41
